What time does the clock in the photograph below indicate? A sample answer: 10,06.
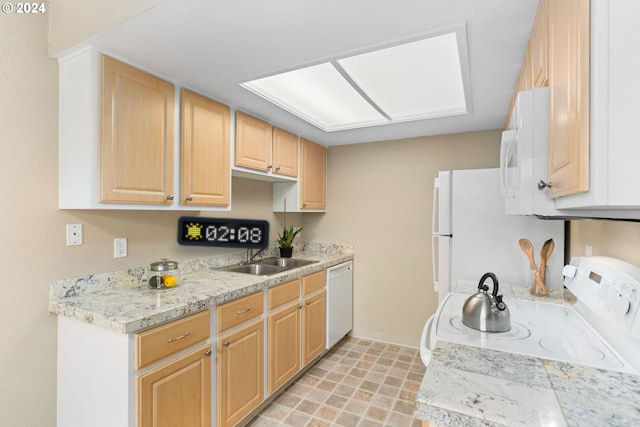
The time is 2,08
